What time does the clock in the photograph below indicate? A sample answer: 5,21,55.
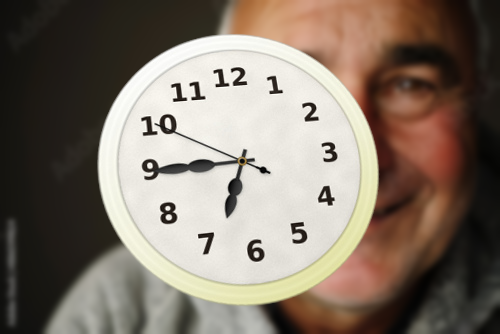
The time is 6,44,50
